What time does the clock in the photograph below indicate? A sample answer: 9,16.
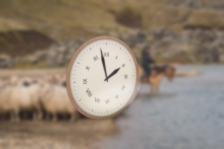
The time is 1,58
